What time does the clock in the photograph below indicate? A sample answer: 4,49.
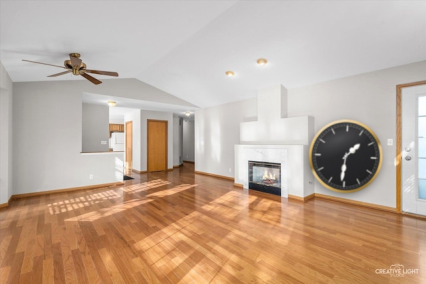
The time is 1,31
